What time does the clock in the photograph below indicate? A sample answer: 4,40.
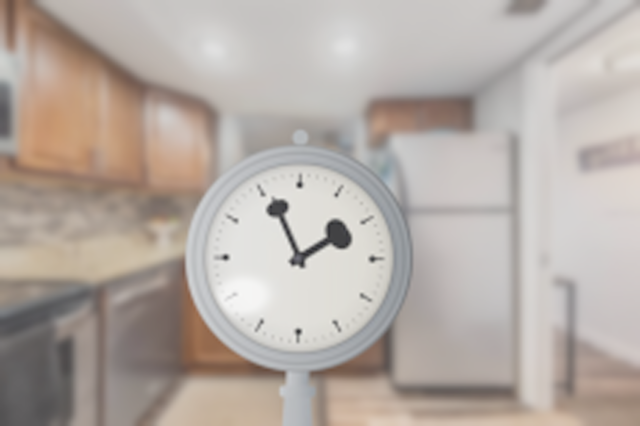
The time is 1,56
